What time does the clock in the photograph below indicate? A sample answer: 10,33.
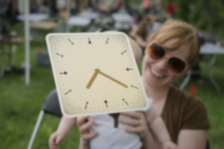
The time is 7,21
